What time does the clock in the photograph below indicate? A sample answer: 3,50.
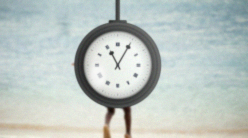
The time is 11,05
